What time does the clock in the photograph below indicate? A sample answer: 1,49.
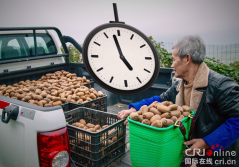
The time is 4,58
